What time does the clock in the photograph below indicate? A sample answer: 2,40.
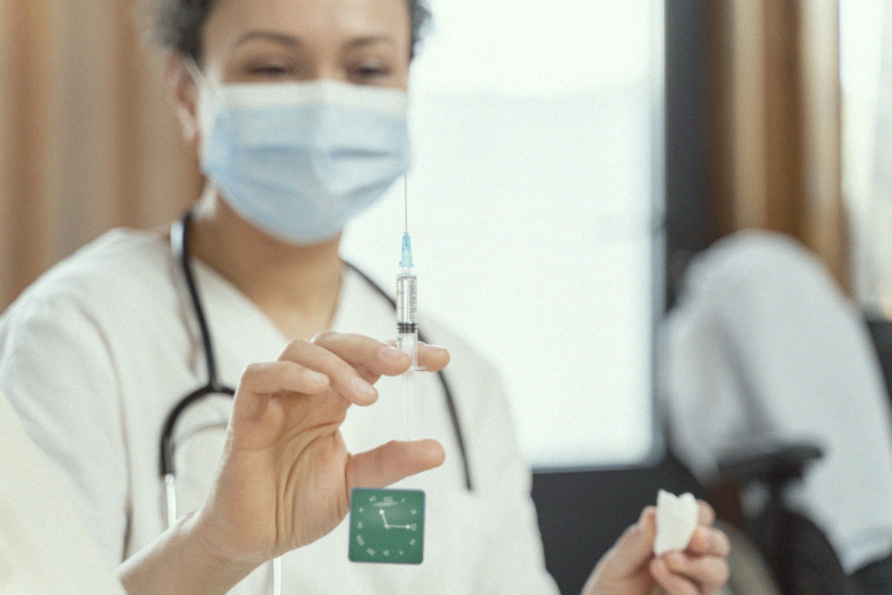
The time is 11,15
